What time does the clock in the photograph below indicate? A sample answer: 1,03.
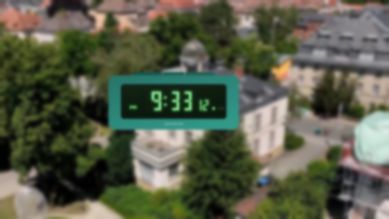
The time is 9,33
